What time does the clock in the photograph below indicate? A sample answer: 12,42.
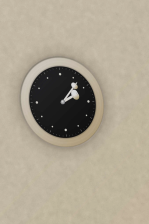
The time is 2,07
